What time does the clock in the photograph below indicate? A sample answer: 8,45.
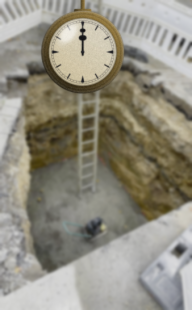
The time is 12,00
